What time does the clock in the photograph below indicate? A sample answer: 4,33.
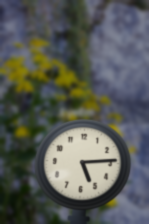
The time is 5,14
